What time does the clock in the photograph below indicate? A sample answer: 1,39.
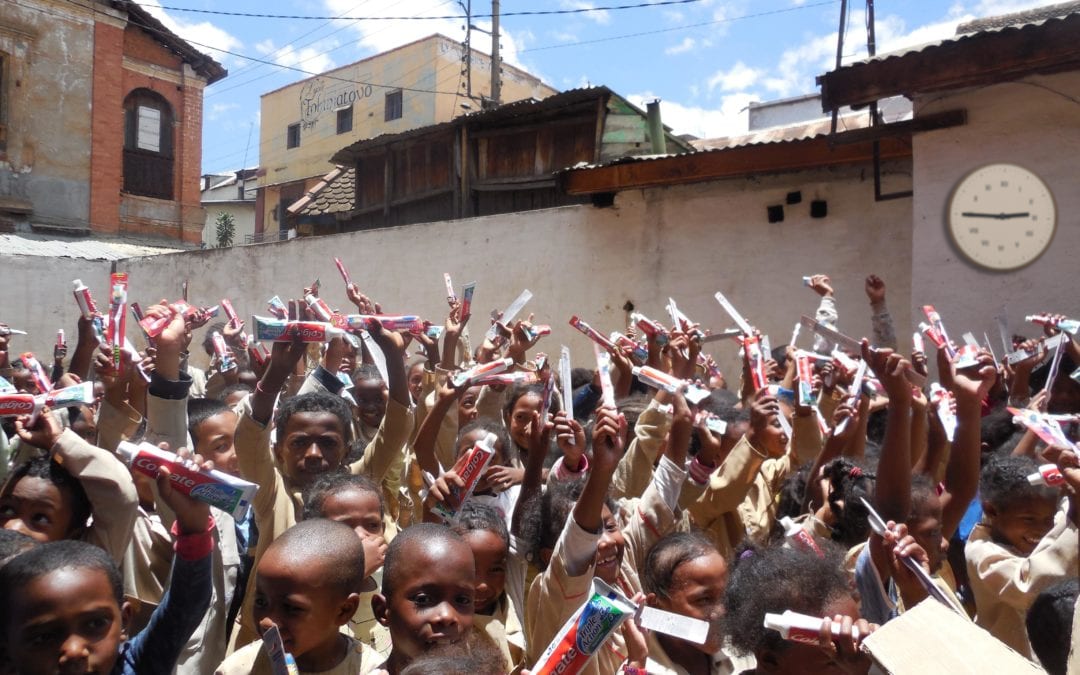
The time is 2,45
